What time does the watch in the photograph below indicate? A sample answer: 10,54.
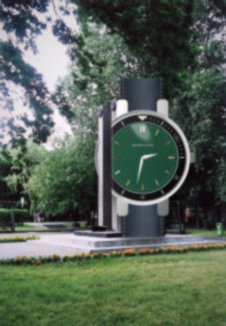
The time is 2,32
